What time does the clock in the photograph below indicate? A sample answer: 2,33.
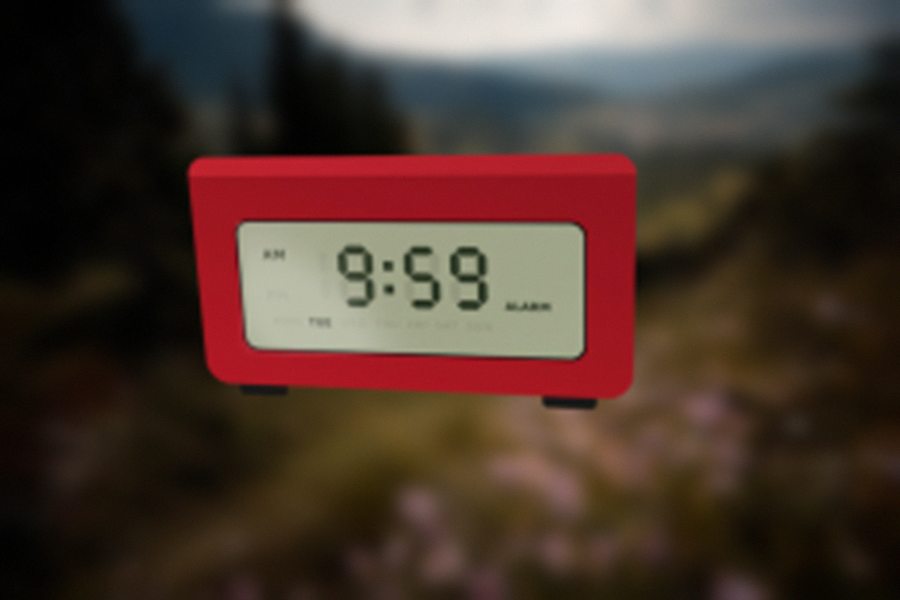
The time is 9,59
